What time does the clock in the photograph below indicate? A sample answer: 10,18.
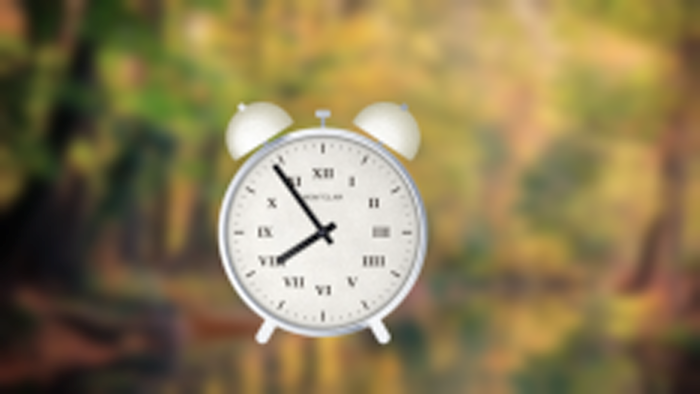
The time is 7,54
